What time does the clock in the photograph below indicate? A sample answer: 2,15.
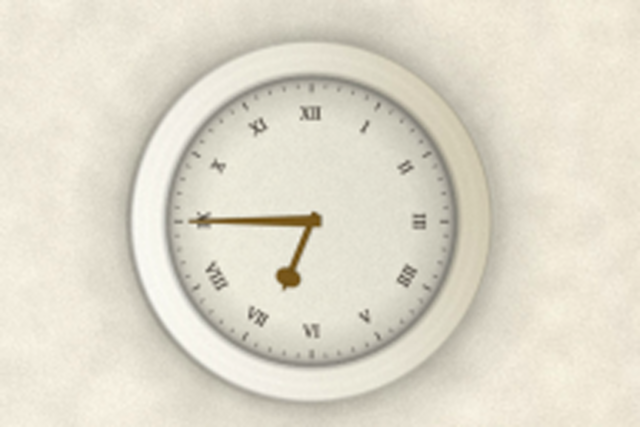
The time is 6,45
